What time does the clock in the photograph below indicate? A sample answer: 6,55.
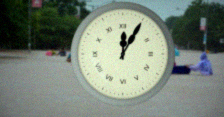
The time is 12,05
